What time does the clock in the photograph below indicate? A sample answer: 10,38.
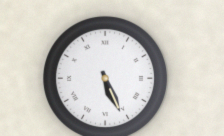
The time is 5,26
